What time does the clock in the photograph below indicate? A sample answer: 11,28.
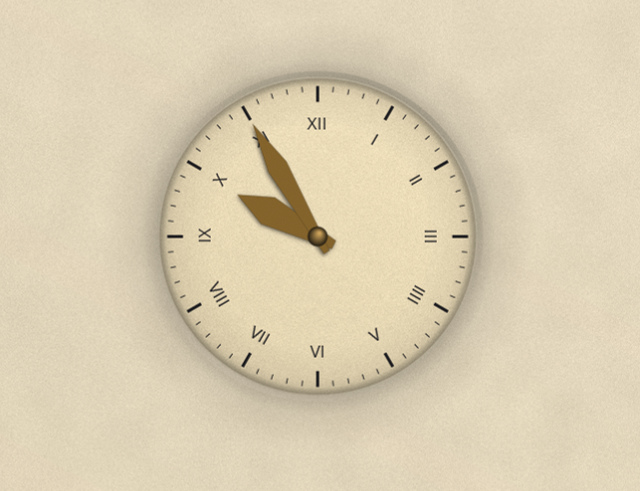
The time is 9,55
